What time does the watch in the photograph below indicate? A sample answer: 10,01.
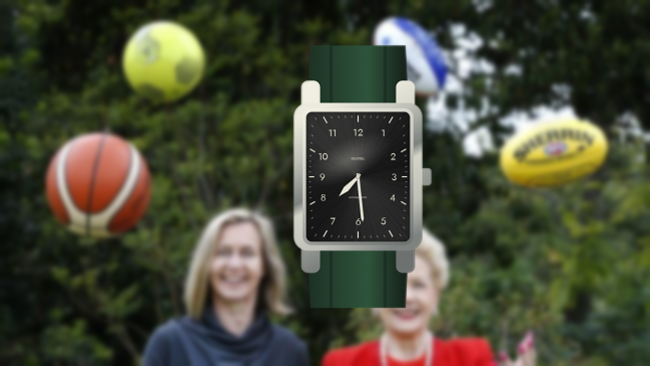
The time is 7,29
